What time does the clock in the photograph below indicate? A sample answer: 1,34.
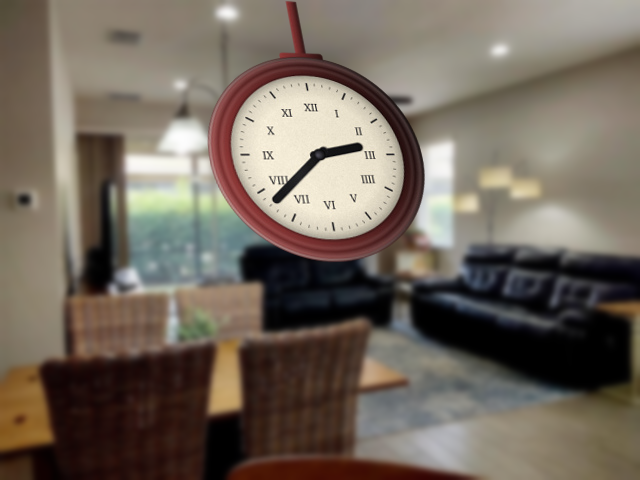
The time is 2,38
